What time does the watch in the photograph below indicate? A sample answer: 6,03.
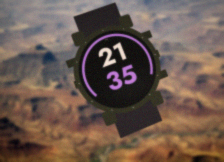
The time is 21,35
